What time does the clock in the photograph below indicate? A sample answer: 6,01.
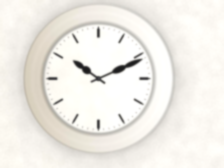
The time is 10,11
